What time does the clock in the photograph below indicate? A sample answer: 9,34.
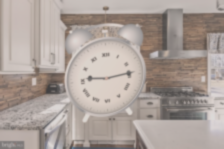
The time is 9,14
